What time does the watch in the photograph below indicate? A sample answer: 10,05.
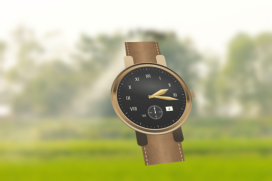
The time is 2,17
